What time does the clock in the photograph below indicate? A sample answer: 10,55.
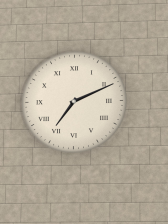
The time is 7,11
